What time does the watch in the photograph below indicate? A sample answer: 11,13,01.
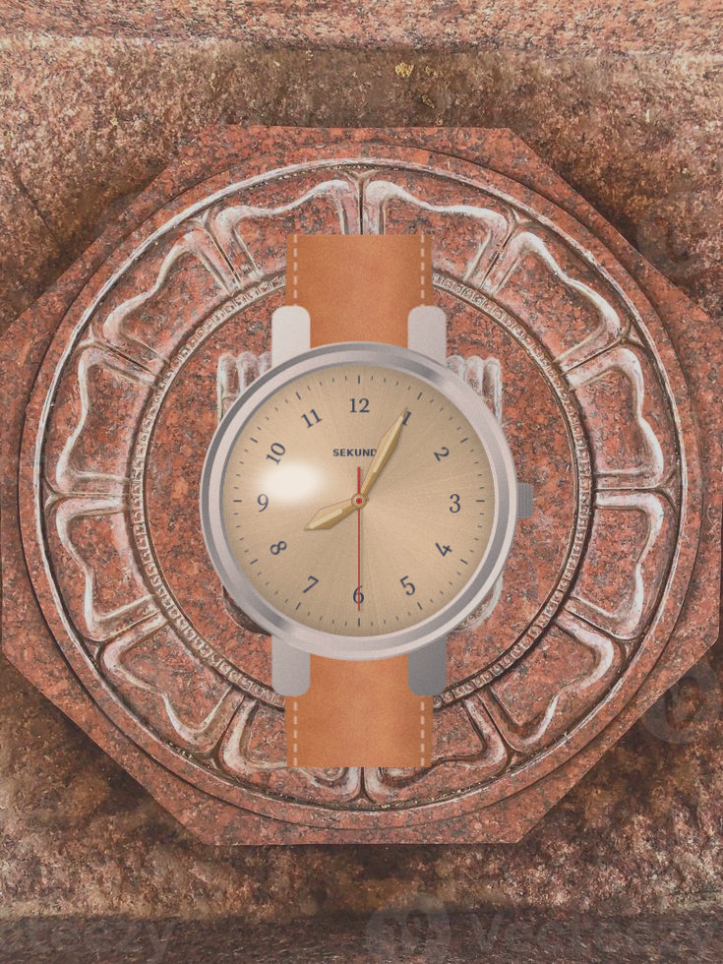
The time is 8,04,30
